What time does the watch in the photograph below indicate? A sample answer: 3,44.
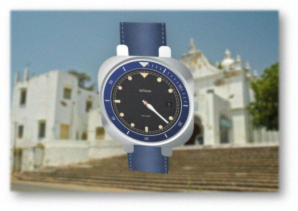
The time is 4,22
